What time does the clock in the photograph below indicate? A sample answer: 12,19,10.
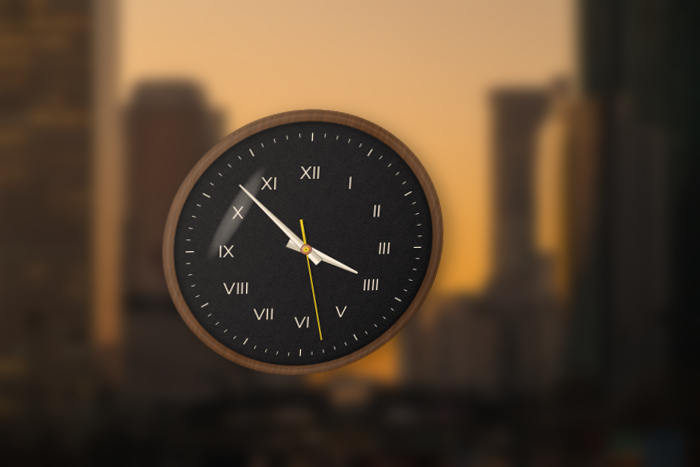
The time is 3,52,28
